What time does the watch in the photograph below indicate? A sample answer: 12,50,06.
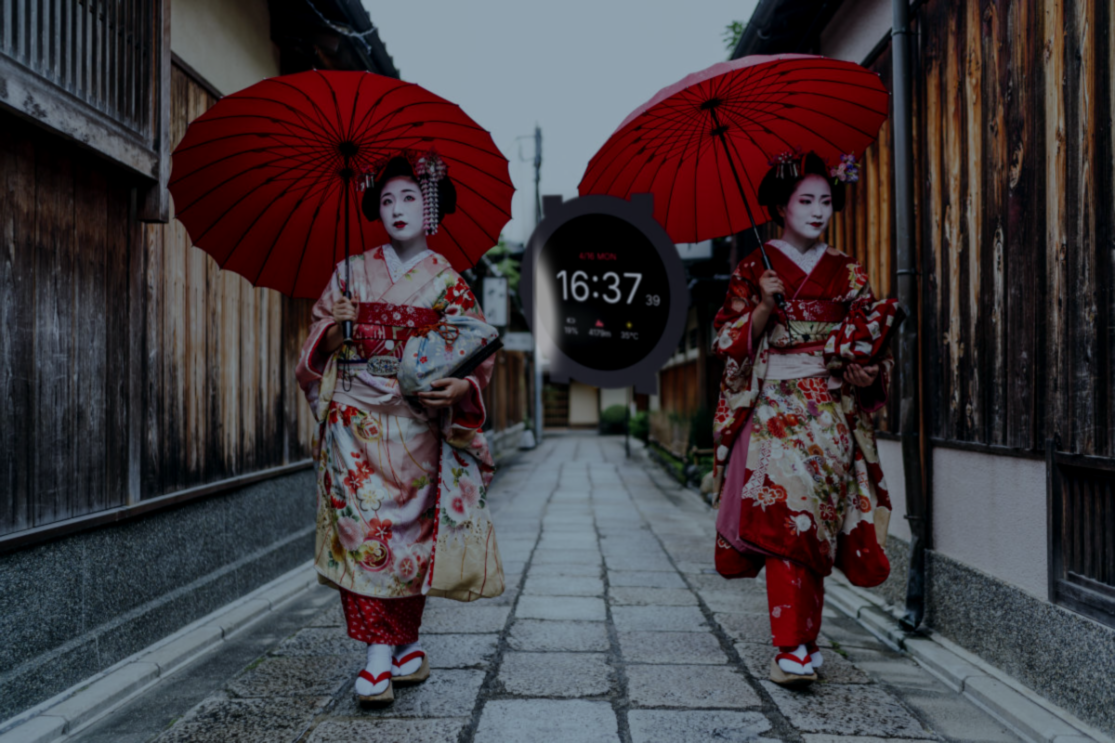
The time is 16,37,39
